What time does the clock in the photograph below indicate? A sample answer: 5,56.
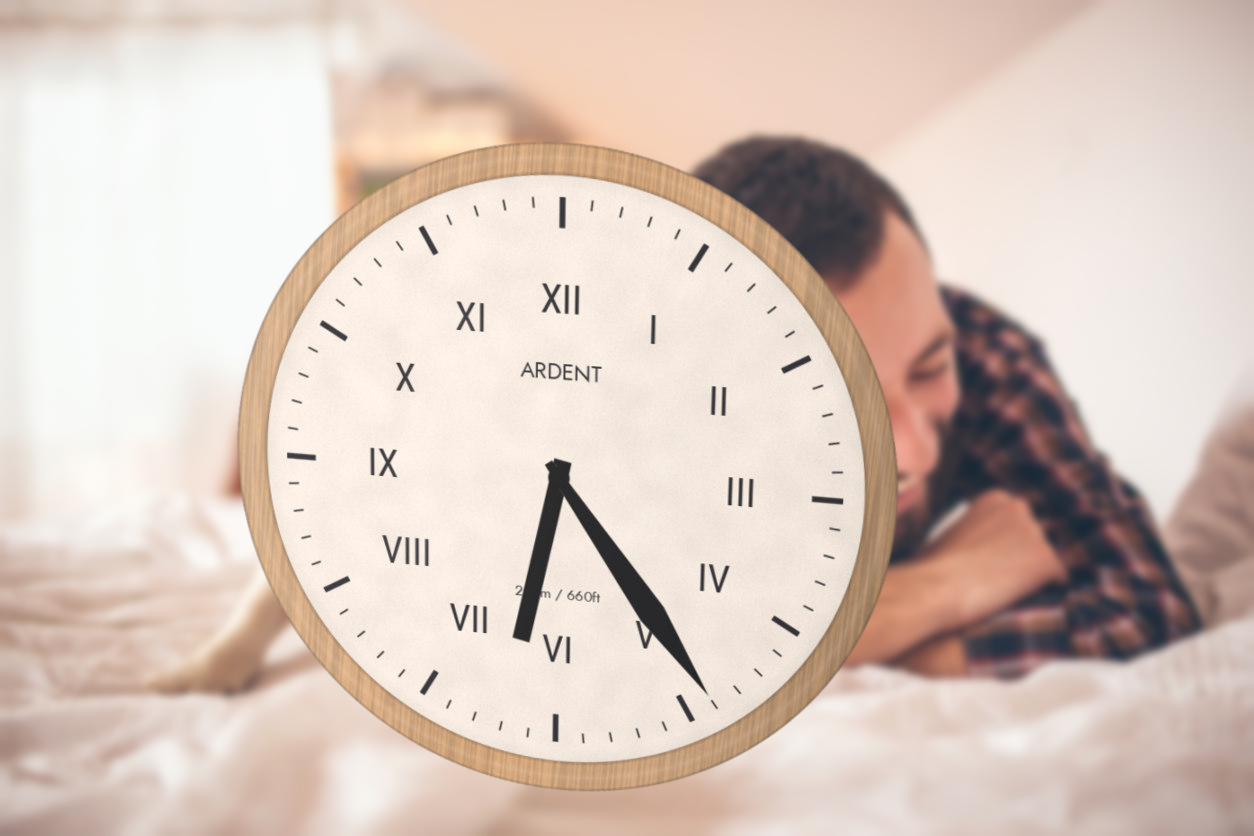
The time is 6,24
